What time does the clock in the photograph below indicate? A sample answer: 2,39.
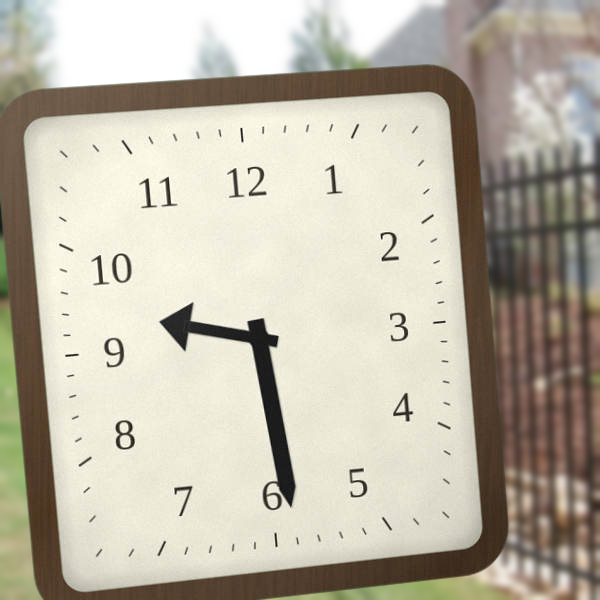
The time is 9,29
